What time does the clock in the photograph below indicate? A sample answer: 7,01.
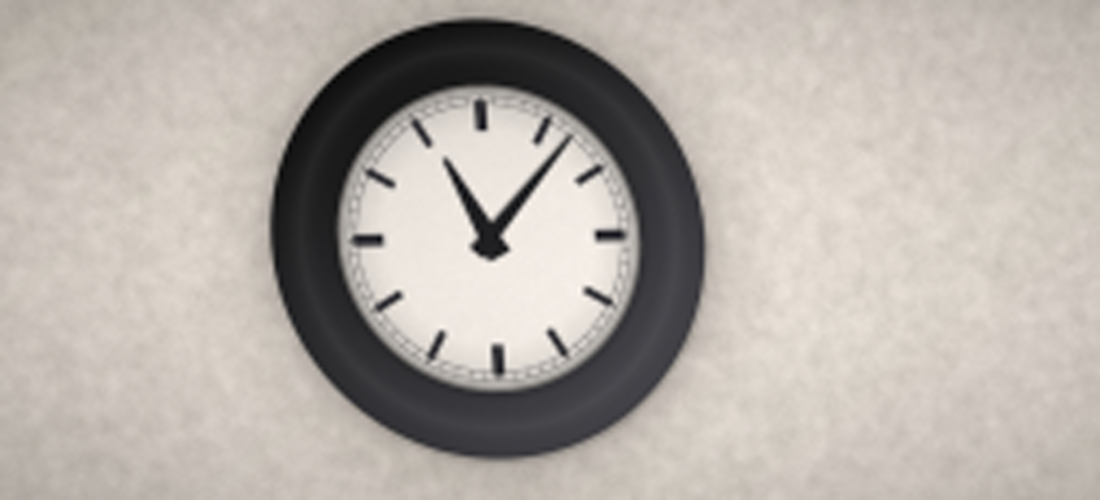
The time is 11,07
